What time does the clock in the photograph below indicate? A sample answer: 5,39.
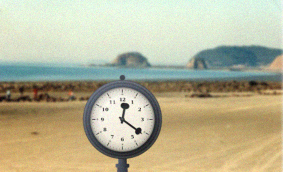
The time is 12,21
